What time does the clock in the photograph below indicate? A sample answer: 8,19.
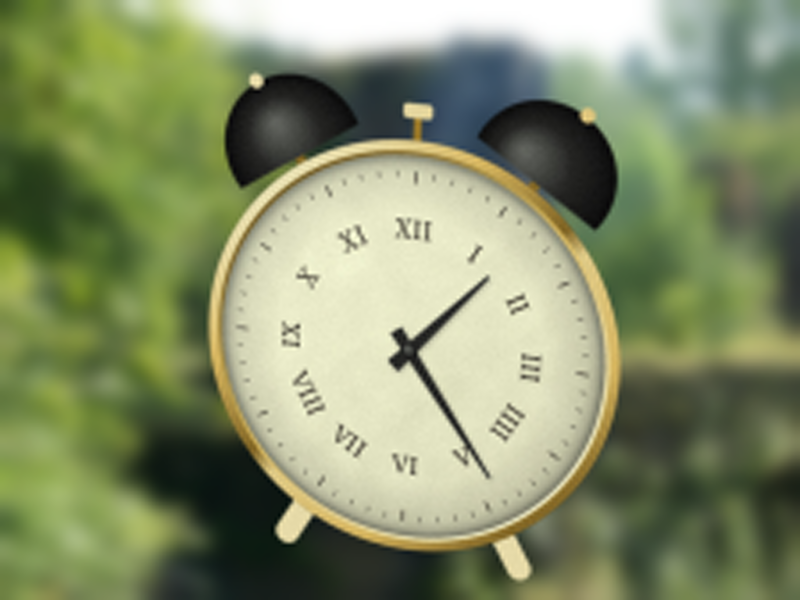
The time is 1,24
